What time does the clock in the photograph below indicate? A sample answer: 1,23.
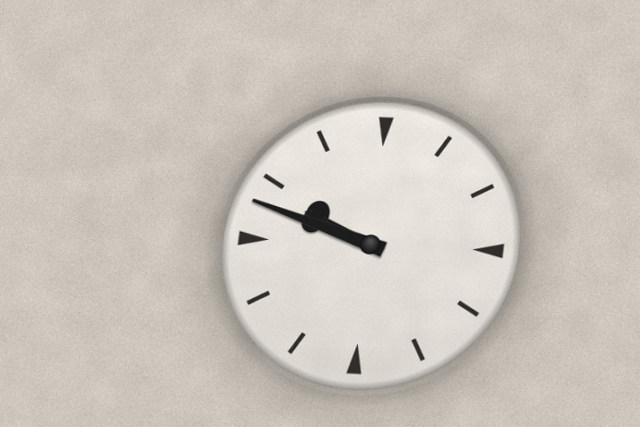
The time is 9,48
